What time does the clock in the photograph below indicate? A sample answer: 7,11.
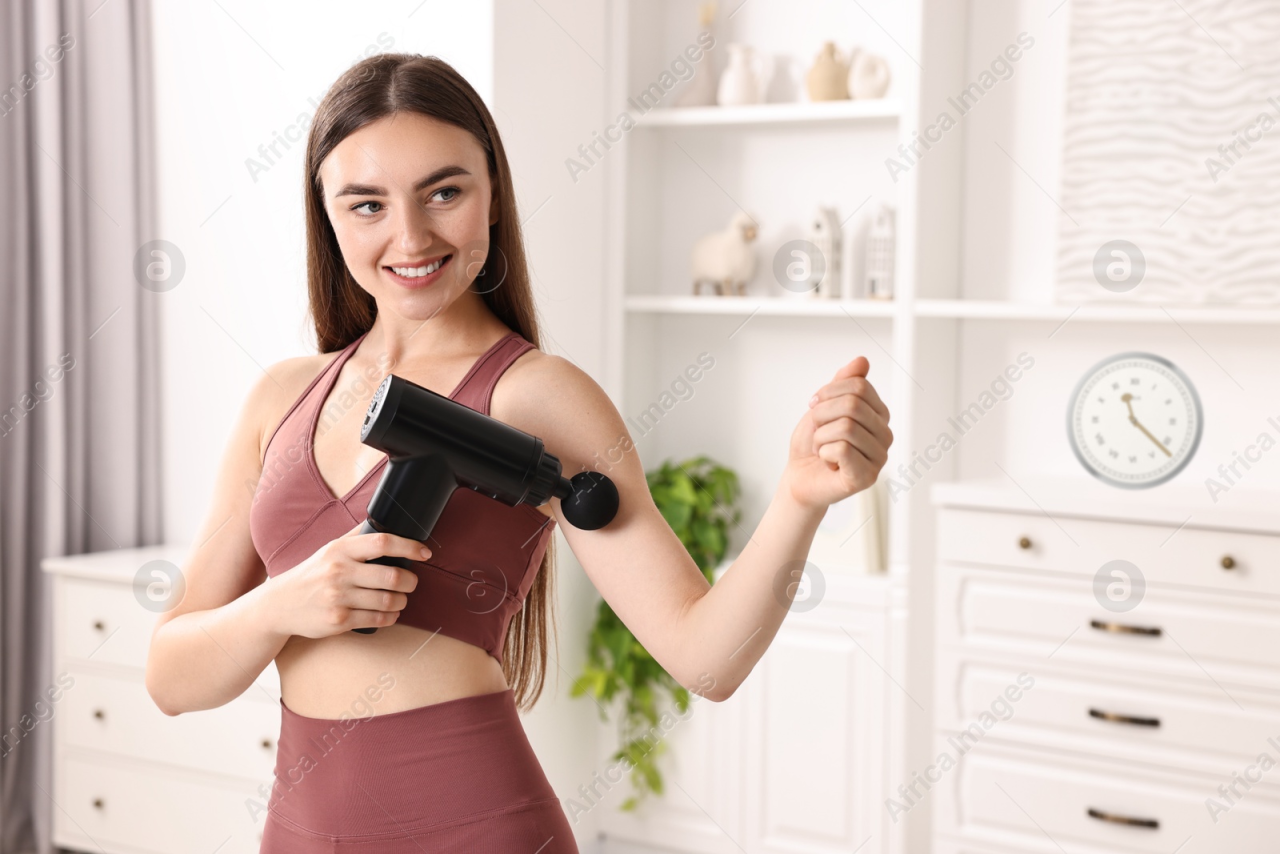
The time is 11,22
